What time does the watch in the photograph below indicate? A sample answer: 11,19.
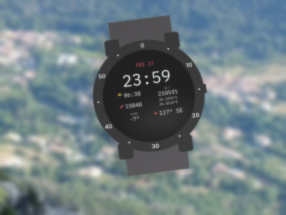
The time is 23,59
